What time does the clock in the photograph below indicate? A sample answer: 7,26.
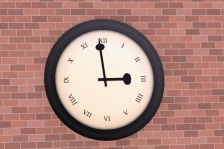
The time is 2,59
